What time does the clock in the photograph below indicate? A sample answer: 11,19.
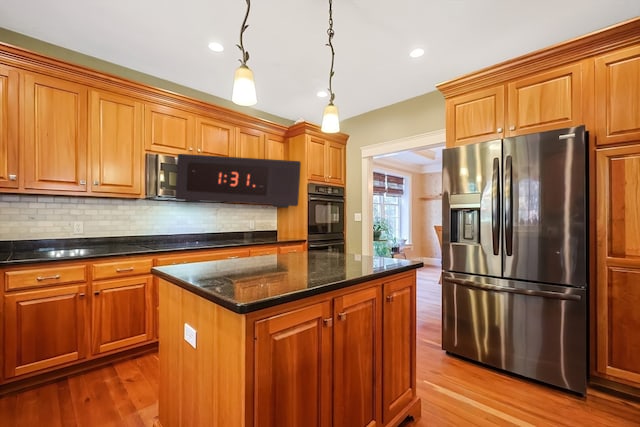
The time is 1,31
